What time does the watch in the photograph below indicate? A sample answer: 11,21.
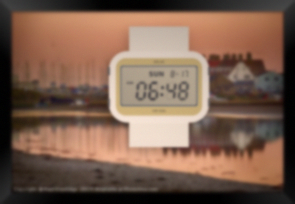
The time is 6,48
